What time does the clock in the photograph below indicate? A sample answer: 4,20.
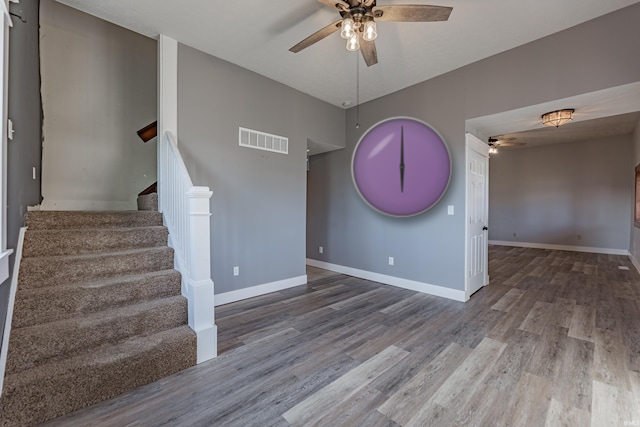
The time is 6,00
